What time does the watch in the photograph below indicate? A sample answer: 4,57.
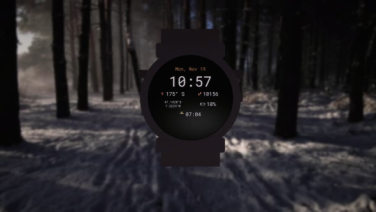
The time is 10,57
